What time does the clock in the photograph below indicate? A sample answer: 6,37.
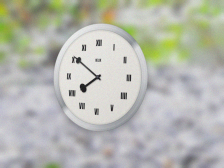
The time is 7,51
